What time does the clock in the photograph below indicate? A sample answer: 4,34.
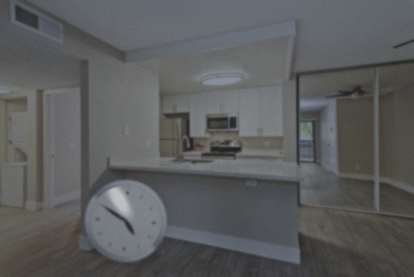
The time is 4,50
